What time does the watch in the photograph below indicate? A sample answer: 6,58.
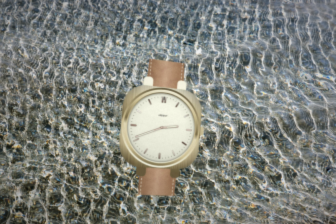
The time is 2,41
